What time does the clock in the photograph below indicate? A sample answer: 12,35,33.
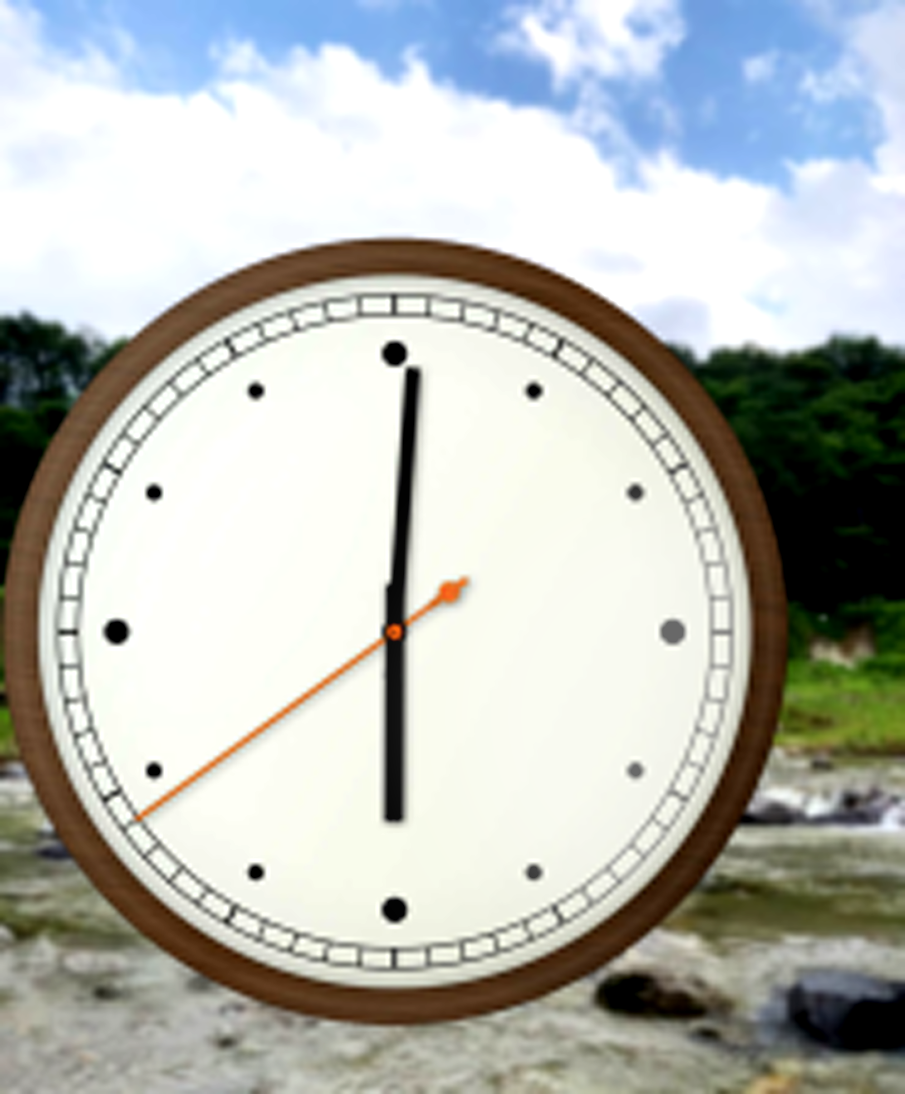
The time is 6,00,39
